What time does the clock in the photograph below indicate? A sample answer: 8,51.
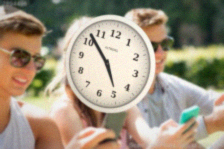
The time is 4,52
